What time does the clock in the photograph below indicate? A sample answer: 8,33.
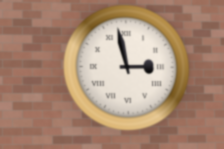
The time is 2,58
